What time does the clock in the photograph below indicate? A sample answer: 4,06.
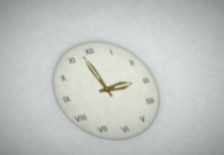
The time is 2,58
